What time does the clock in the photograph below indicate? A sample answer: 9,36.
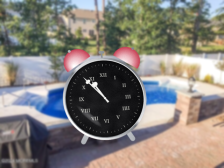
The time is 10,53
